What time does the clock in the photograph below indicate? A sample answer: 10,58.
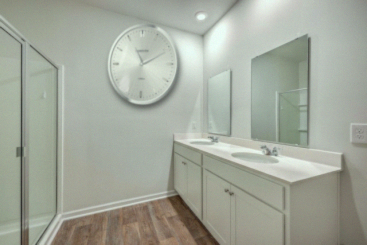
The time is 11,11
